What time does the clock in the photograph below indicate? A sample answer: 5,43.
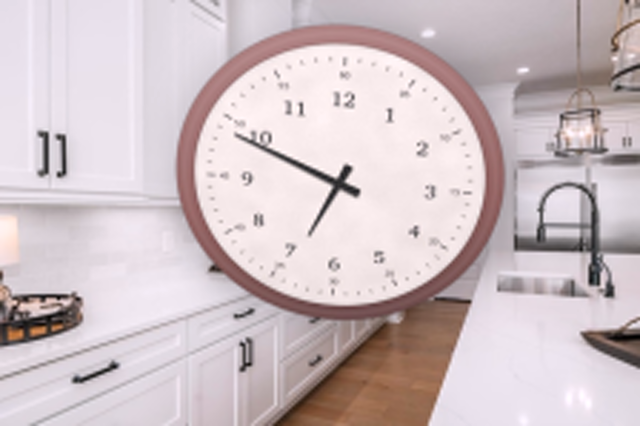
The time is 6,49
